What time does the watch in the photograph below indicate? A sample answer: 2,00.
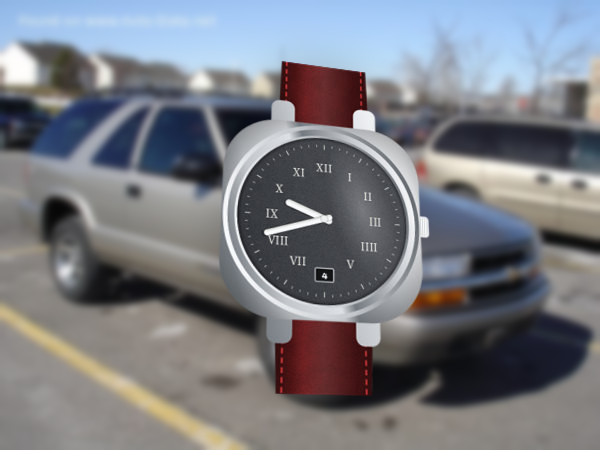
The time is 9,42
